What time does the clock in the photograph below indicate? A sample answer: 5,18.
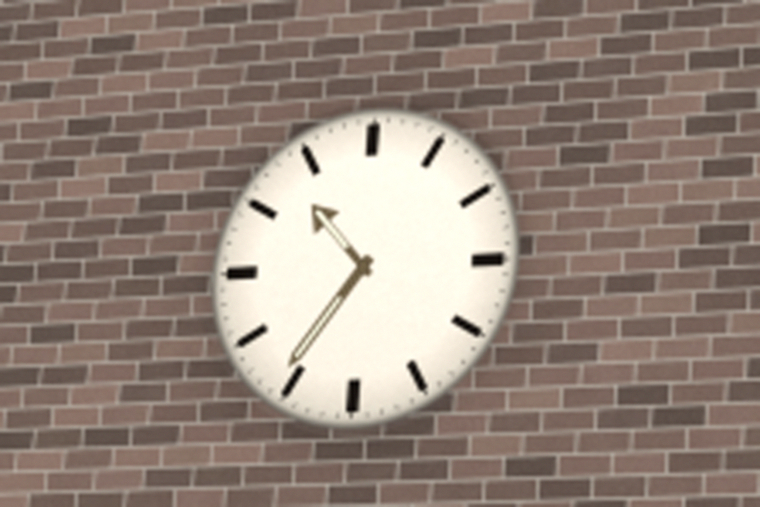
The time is 10,36
